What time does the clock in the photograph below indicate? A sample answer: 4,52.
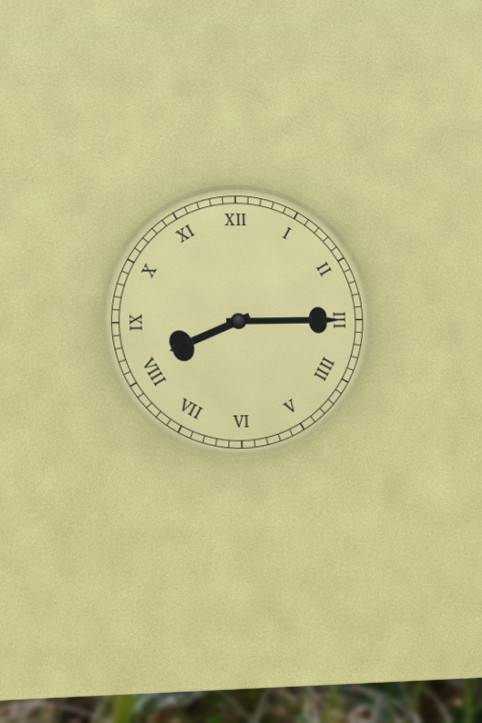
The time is 8,15
